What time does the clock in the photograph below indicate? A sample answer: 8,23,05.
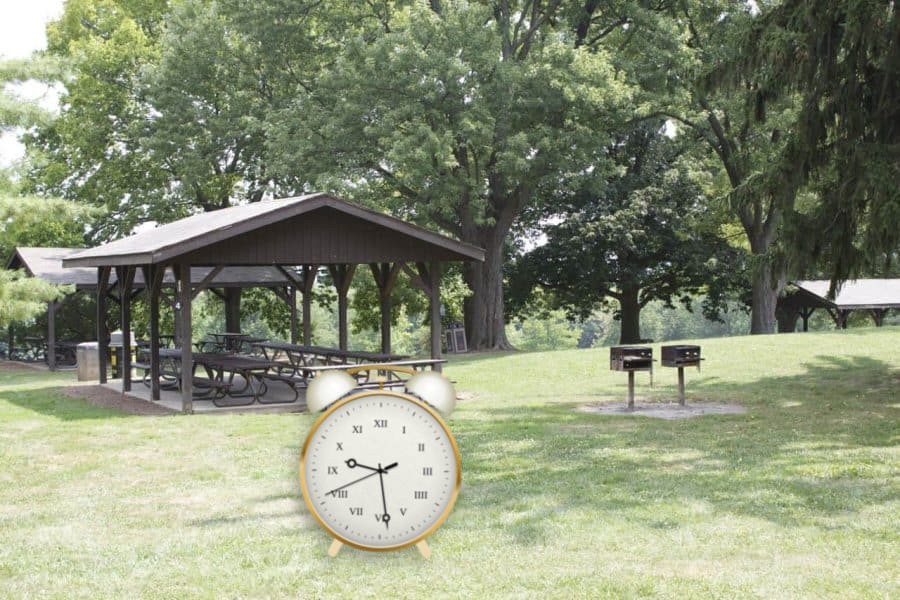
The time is 9,28,41
